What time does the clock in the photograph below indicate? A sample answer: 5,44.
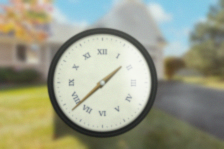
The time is 1,38
